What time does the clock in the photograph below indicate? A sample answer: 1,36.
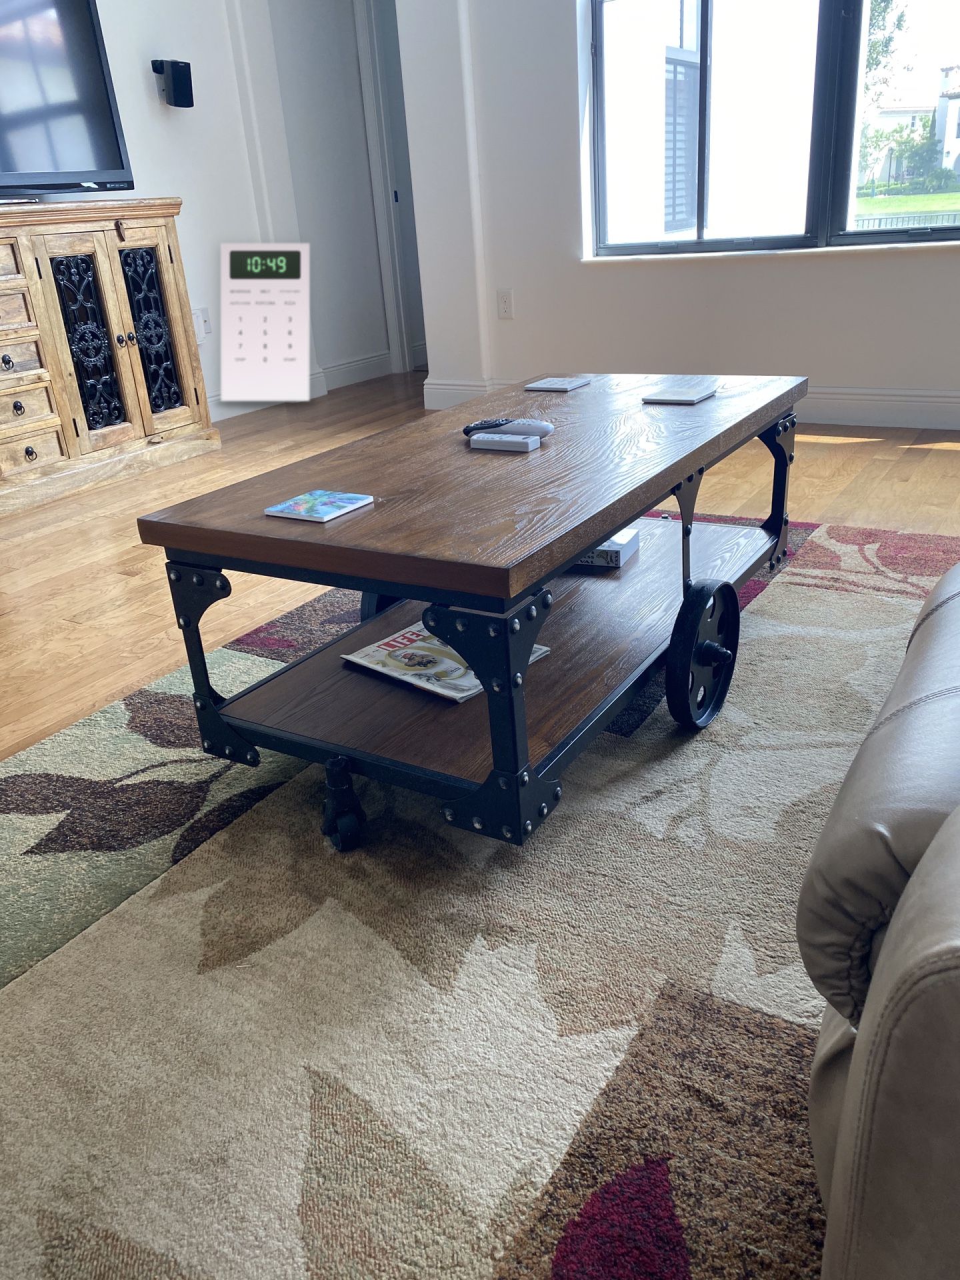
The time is 10,49
